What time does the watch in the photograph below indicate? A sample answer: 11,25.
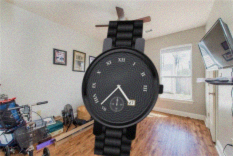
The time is 4,37
